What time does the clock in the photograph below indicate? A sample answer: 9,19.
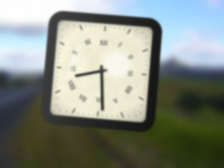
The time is 8,29
